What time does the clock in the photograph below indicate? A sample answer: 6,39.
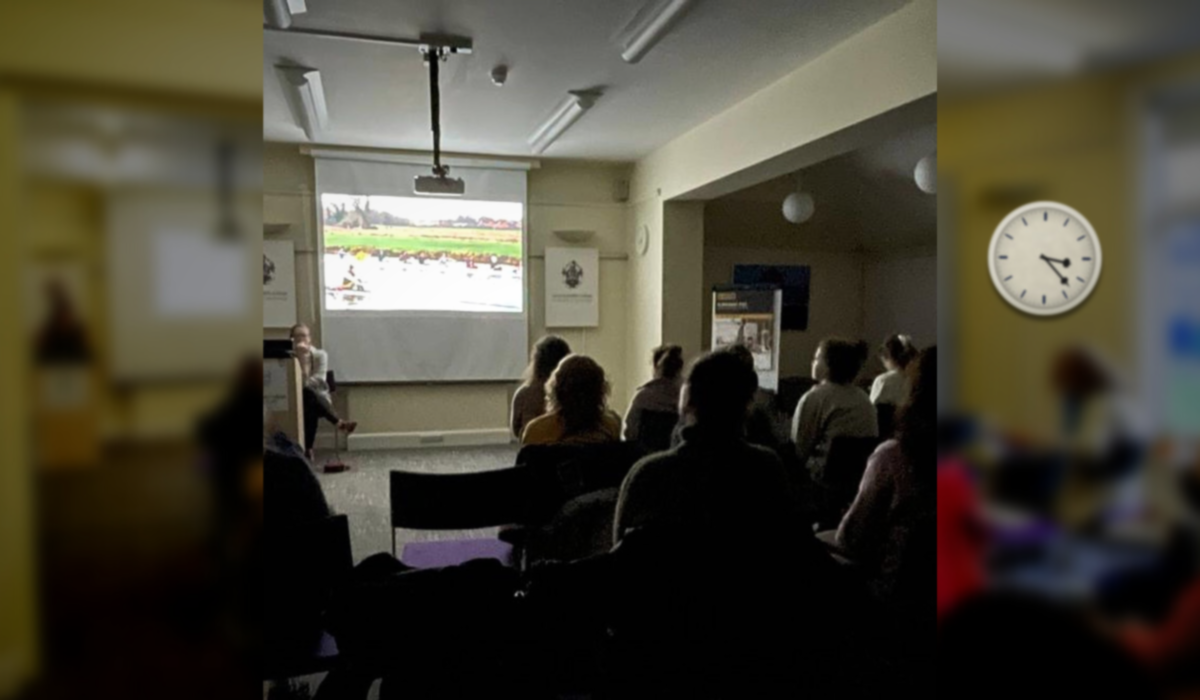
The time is 3,23
